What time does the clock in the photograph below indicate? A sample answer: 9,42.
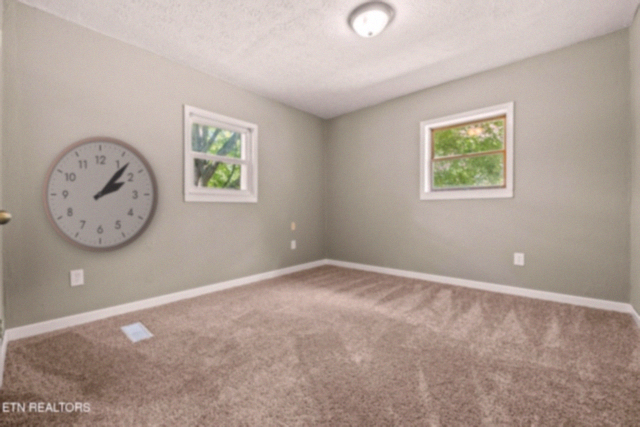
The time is 2,07
